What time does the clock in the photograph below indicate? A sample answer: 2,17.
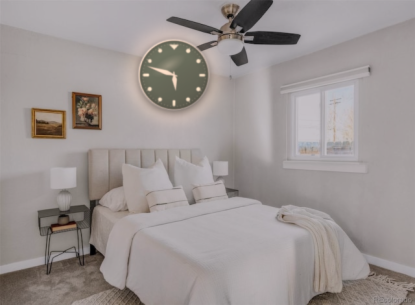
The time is 5,48
